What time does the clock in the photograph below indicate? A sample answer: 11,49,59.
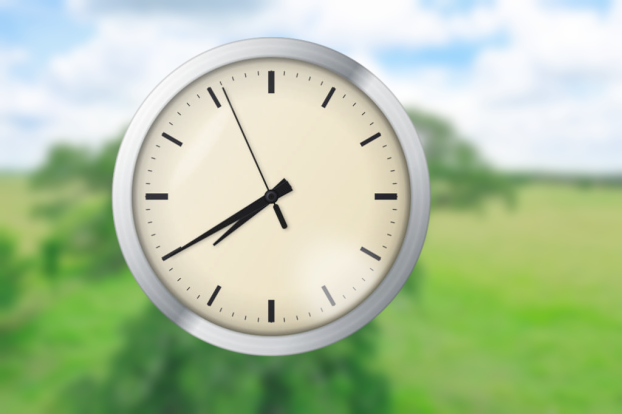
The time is 7,39,56
